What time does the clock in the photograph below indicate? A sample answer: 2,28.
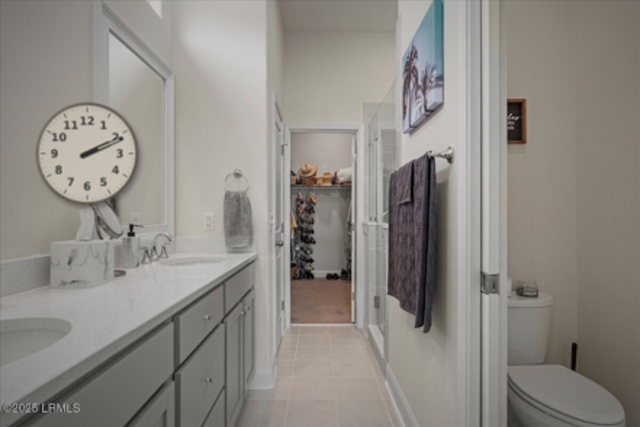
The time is 2,11
